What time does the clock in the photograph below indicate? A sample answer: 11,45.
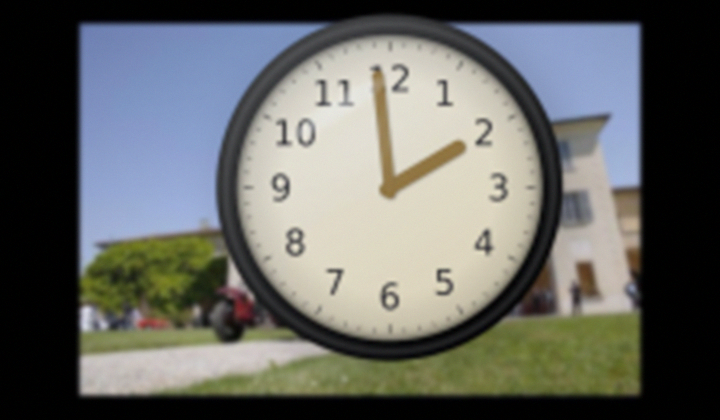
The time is 1,59
